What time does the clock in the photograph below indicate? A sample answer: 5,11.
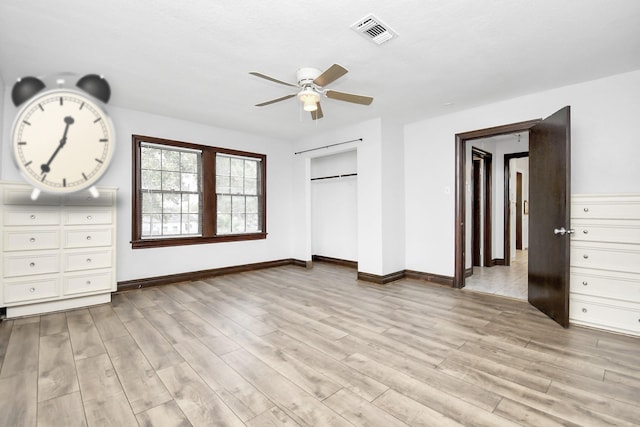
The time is 12,36
